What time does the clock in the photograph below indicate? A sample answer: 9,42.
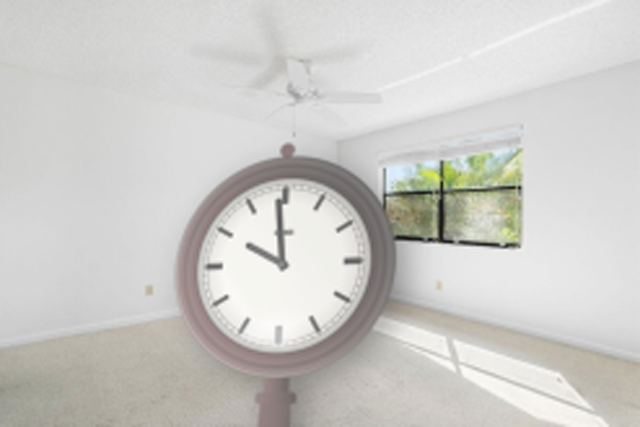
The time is 9,59
